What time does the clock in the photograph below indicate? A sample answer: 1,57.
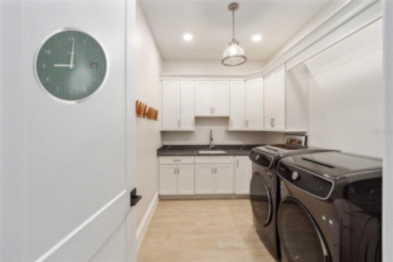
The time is 9,01
